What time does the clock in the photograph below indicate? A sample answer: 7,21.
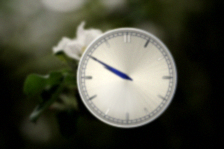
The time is 9,50
